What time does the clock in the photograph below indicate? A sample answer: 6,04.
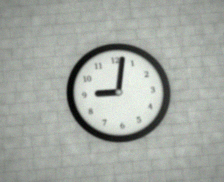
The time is 9,02
